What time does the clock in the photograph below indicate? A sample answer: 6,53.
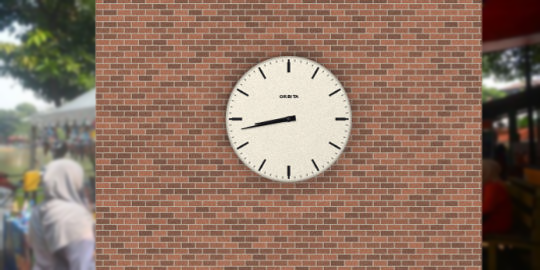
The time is 8,43
